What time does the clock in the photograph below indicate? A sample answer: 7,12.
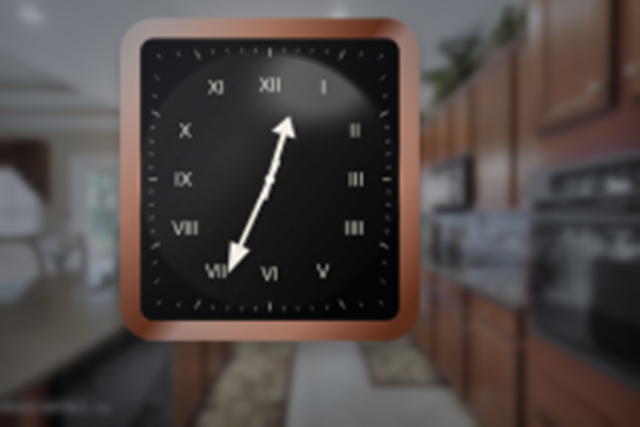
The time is 12,34
